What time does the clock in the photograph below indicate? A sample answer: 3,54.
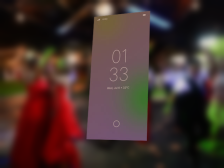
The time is 1,33
